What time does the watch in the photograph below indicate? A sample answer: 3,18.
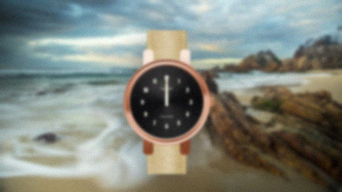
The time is 12,00
